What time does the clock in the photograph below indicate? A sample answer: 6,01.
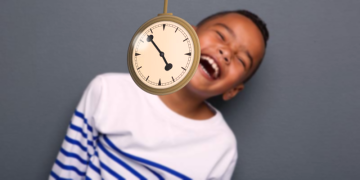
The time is 4,53
